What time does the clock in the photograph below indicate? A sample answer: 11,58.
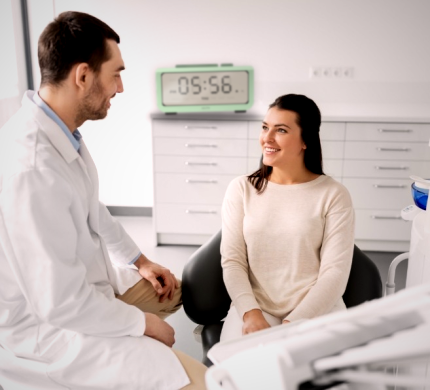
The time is 5,56
